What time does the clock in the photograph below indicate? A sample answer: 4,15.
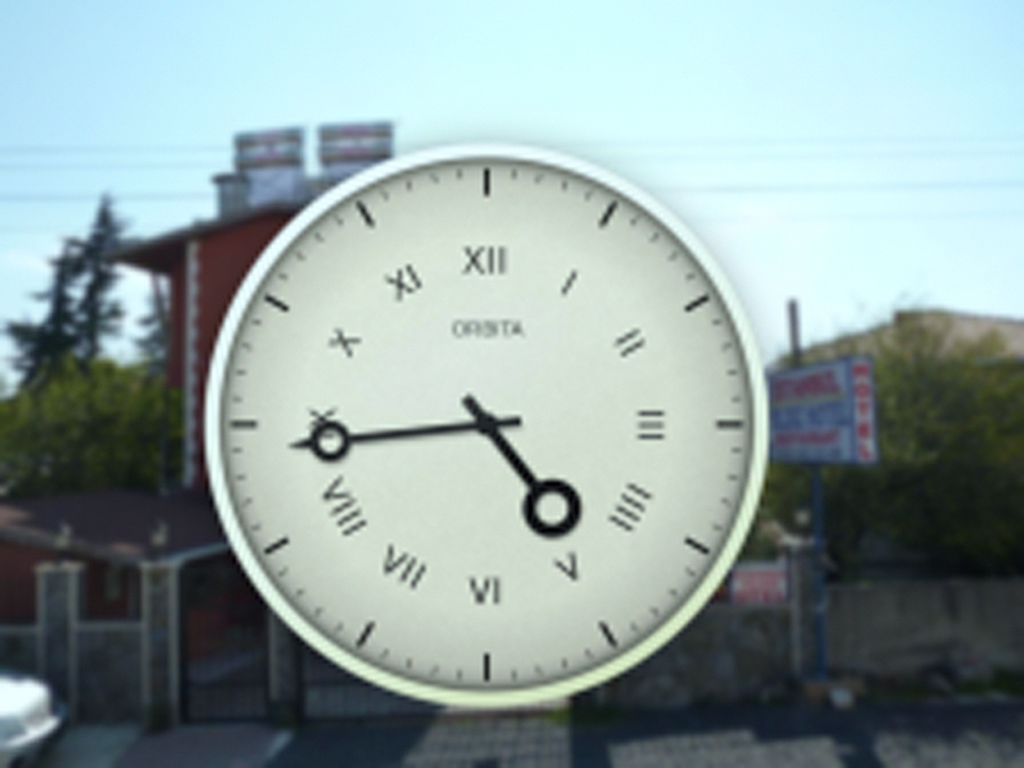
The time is 4,44
